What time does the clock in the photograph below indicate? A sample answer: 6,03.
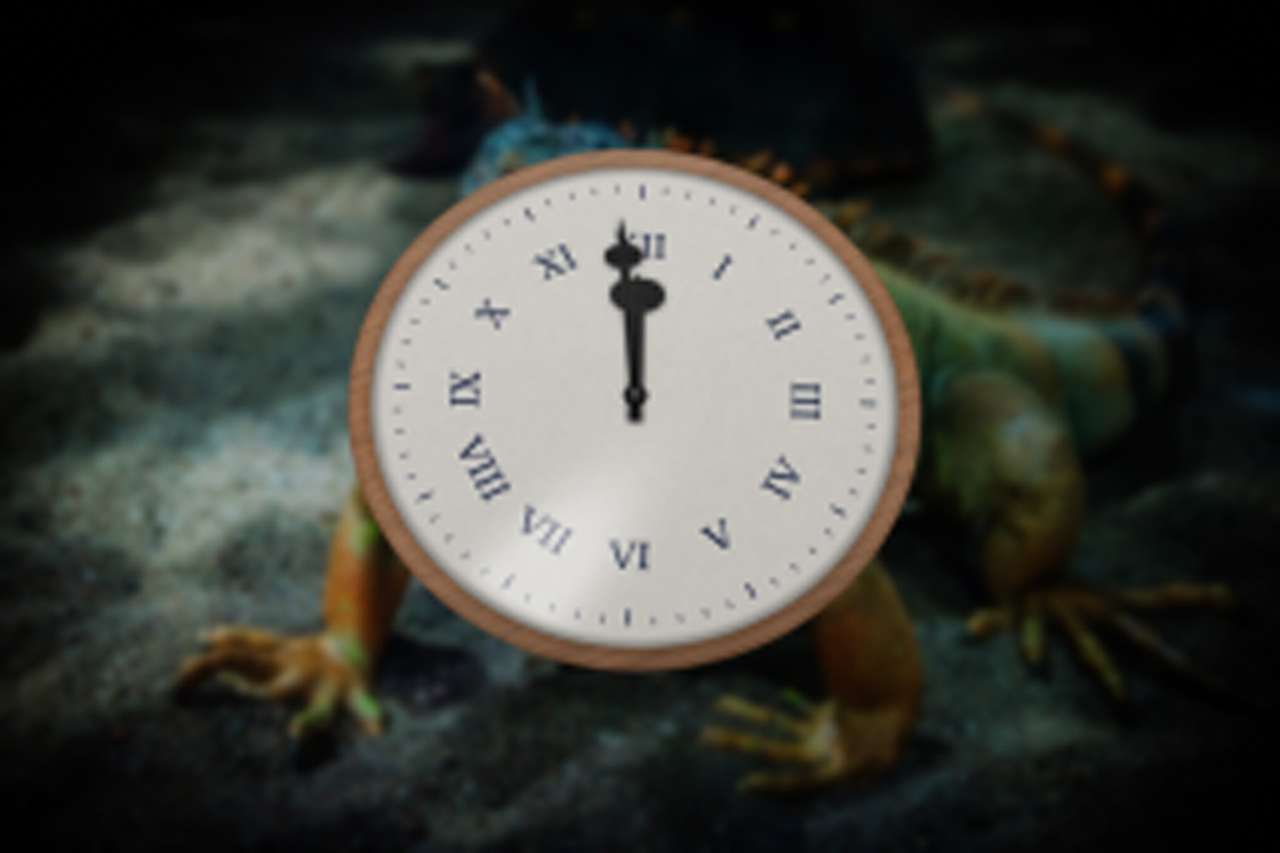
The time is 11,59
